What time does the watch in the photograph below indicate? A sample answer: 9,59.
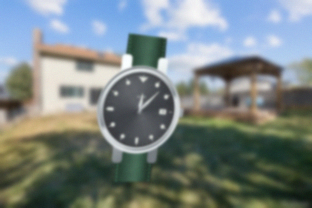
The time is 12,07
